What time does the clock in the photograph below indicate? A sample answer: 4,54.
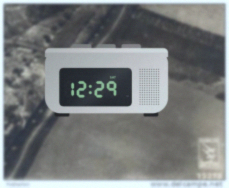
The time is 12,29
